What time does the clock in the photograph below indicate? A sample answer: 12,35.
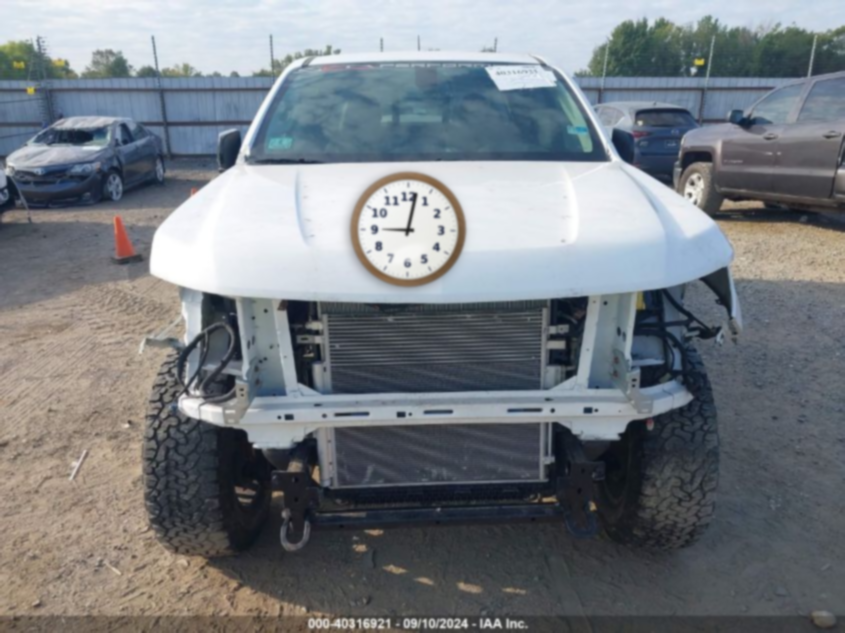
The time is 9,02
